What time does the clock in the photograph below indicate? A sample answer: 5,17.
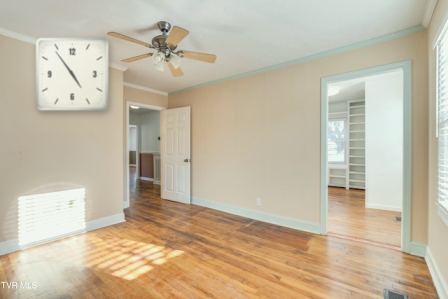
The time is 4,54
